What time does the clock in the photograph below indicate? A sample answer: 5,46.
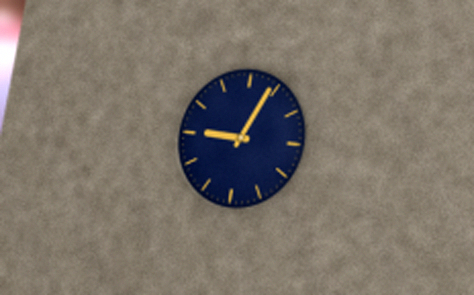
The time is 9,04
